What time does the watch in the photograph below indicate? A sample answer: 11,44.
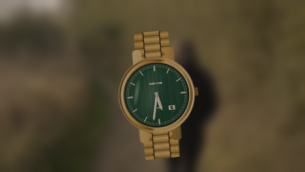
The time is 5,32
